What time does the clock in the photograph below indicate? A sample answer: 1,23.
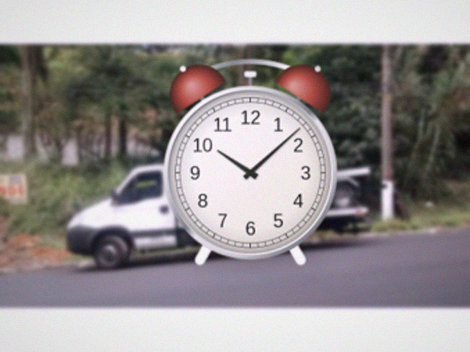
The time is 10,08
